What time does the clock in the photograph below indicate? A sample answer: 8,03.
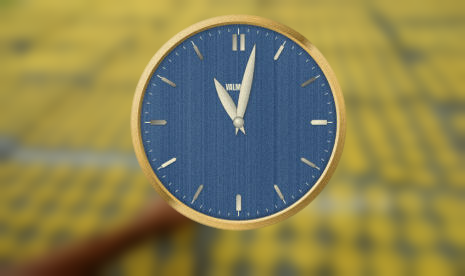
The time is 11,02
